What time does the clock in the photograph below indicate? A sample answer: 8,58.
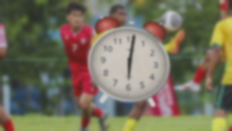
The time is 6,01
